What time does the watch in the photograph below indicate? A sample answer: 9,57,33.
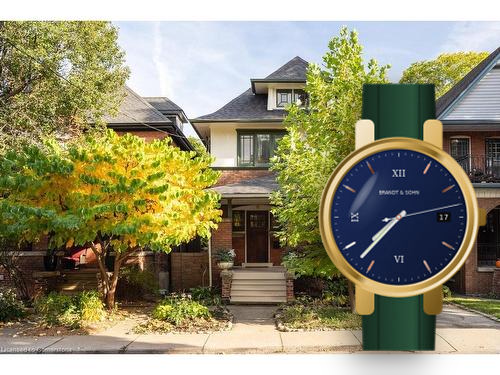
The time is 7,37,13
